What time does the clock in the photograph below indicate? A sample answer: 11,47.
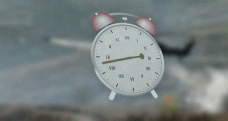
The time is 2,43
